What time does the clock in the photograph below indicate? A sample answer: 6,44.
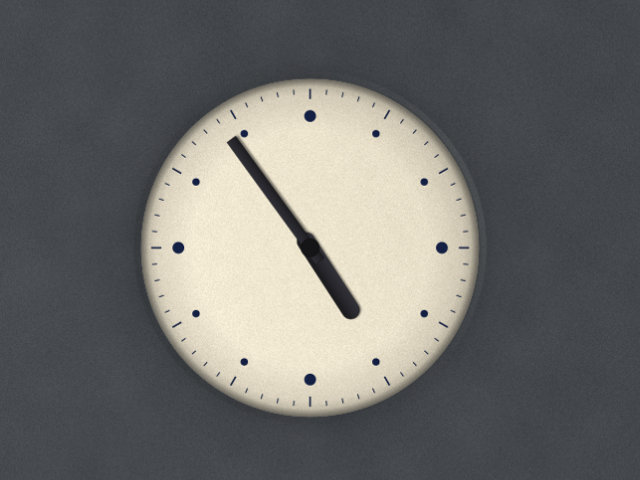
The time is 4,54
